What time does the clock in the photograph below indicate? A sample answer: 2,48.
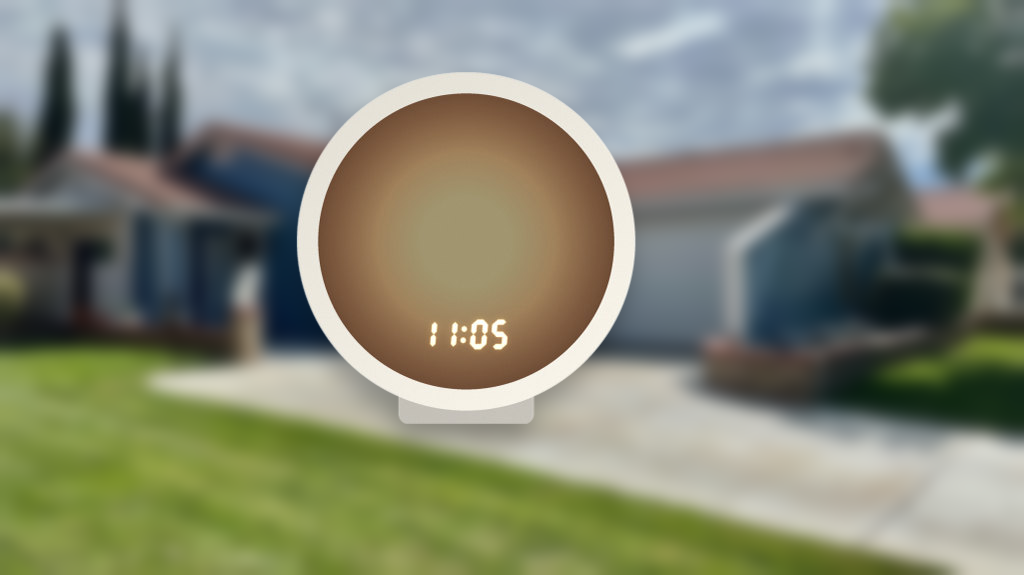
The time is 11,05
